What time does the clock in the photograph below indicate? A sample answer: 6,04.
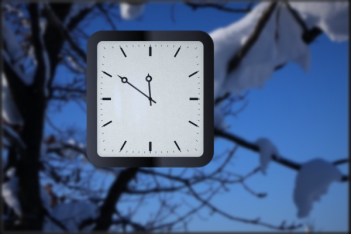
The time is 11,51
